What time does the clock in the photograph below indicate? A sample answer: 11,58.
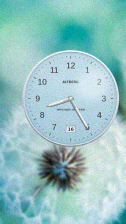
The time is 8,25
